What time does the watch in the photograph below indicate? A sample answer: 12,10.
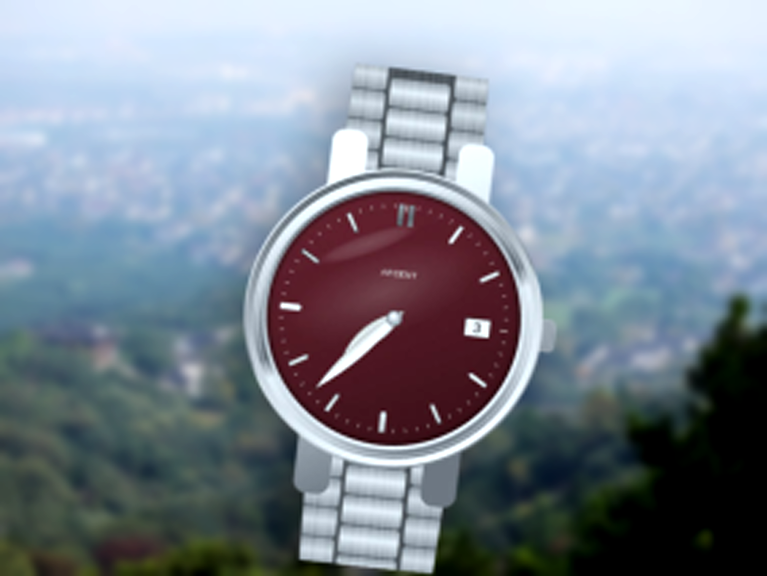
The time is 7,37
